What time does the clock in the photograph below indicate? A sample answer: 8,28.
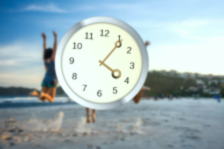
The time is 4,06
